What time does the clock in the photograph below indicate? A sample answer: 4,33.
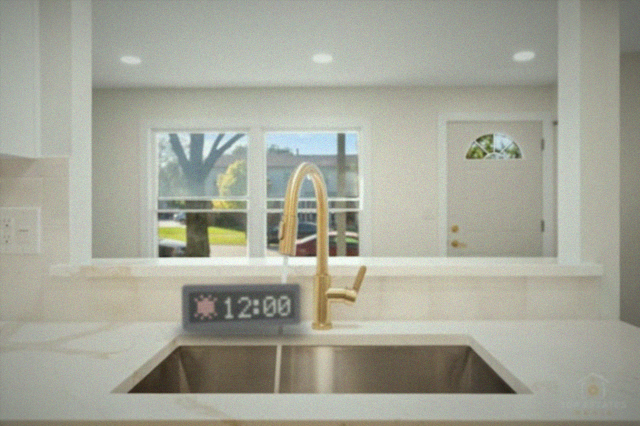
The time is 12,00
